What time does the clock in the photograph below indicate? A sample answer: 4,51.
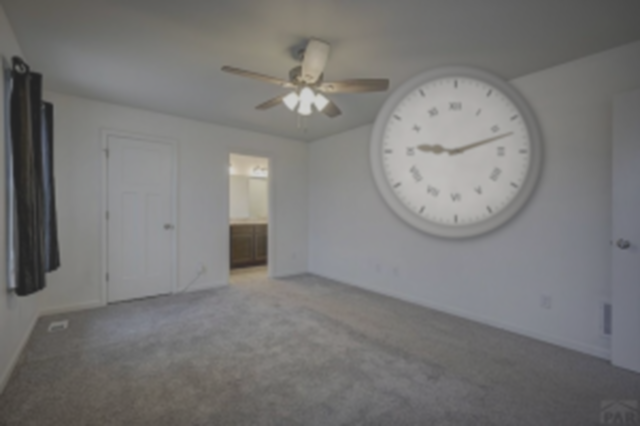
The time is 9,12
